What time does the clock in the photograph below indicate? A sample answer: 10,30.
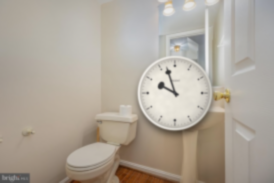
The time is 9,57
